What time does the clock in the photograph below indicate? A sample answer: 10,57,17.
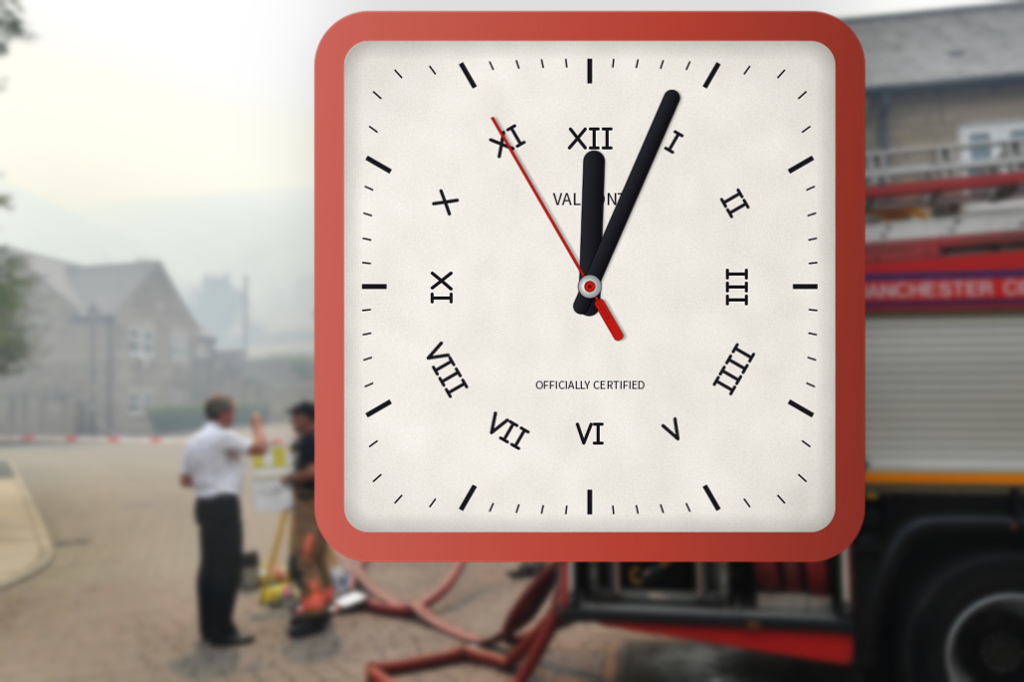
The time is 12,03,55
